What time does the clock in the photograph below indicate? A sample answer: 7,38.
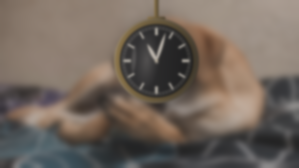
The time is 11,03
